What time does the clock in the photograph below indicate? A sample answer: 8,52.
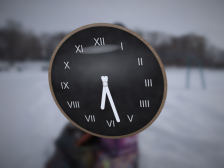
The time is 6,28
